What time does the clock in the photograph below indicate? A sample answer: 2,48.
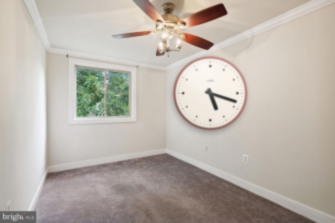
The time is 5,18
